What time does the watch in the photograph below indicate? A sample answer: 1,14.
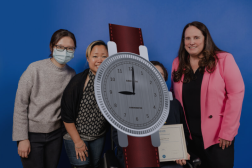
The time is 9,01
